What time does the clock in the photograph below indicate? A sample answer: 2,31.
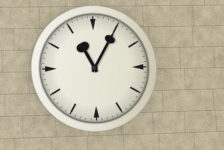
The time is 11,05
